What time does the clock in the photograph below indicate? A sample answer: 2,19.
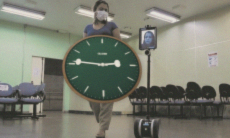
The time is 2,46
